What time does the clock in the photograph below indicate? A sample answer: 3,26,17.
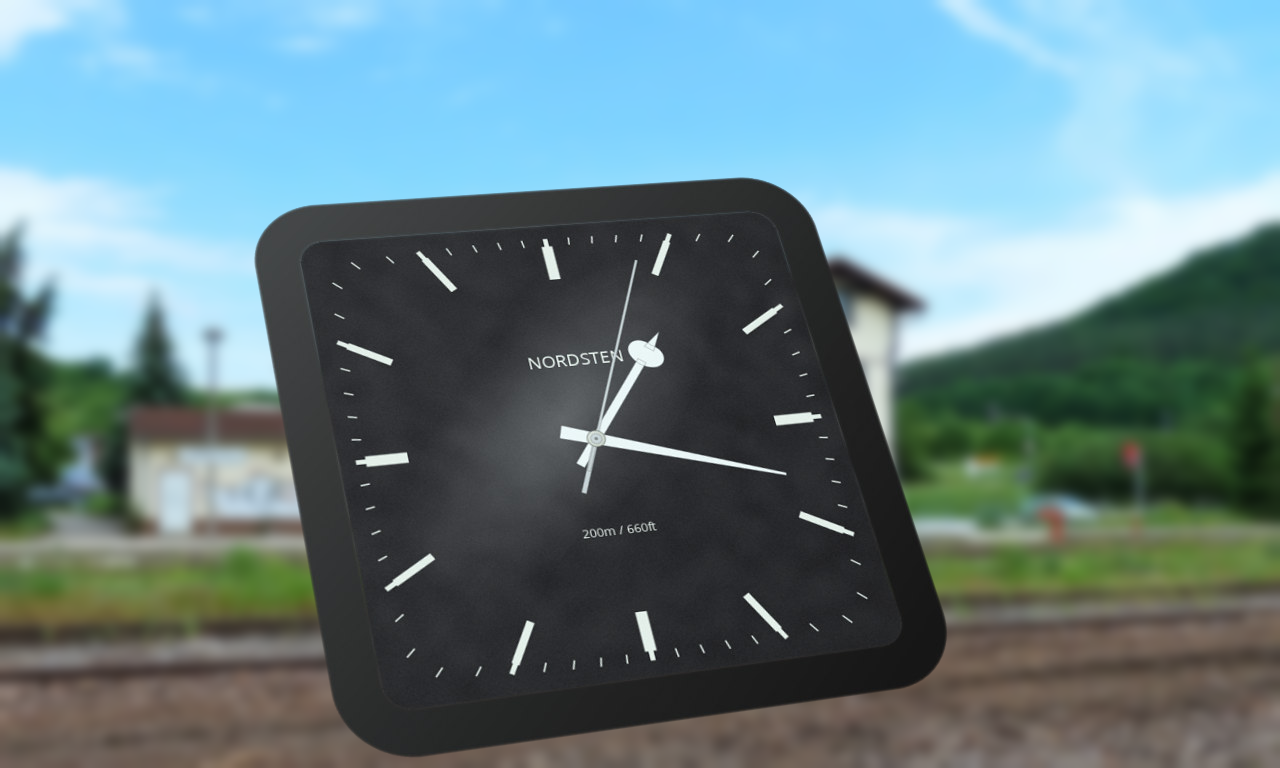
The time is 1,18,04
